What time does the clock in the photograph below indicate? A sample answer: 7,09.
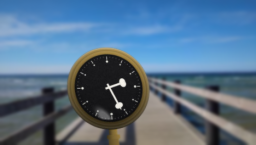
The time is 2,26
